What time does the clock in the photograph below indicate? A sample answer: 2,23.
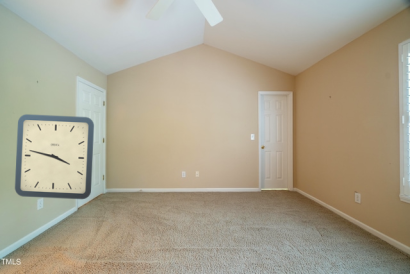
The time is 3,47
